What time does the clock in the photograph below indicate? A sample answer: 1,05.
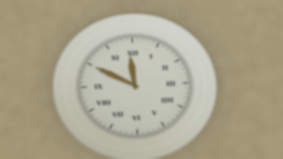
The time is 11,50
